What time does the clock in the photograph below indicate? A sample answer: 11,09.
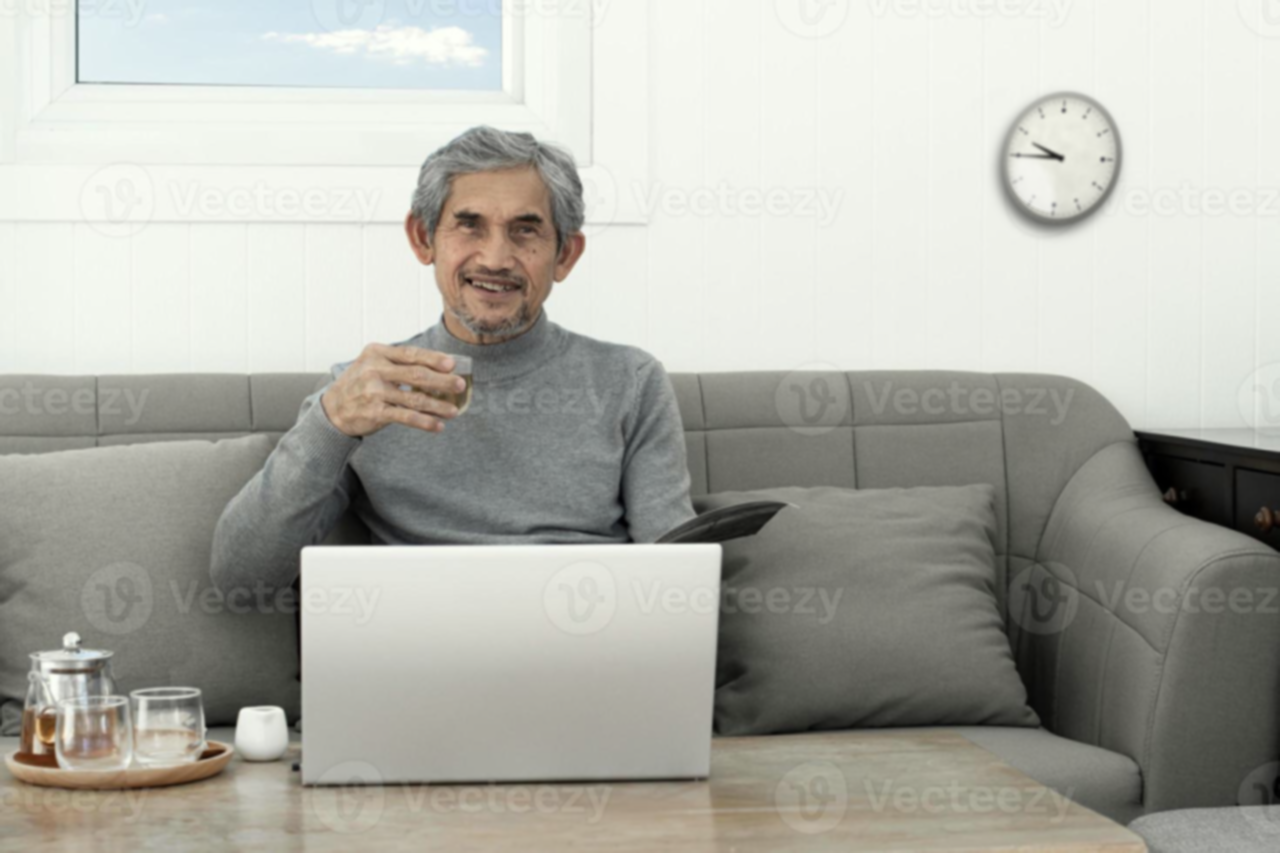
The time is 9,45
